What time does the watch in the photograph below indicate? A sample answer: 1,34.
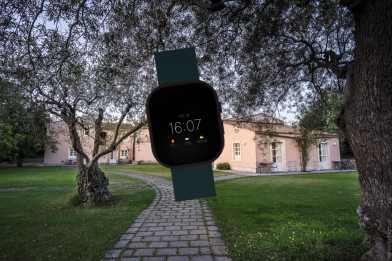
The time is 16,07
